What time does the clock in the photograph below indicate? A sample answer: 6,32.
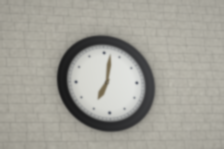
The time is 7,02
